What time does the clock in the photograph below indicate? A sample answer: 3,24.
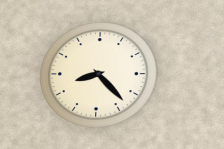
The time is 8,23
